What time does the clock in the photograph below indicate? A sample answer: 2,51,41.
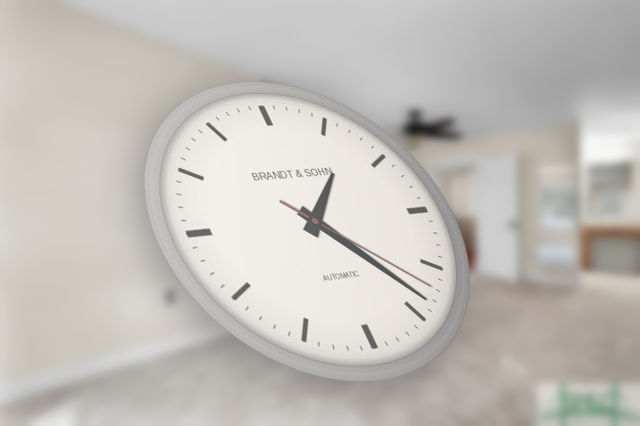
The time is 1,23,22
